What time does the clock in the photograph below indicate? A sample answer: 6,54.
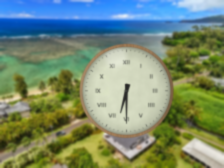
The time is 6,30
